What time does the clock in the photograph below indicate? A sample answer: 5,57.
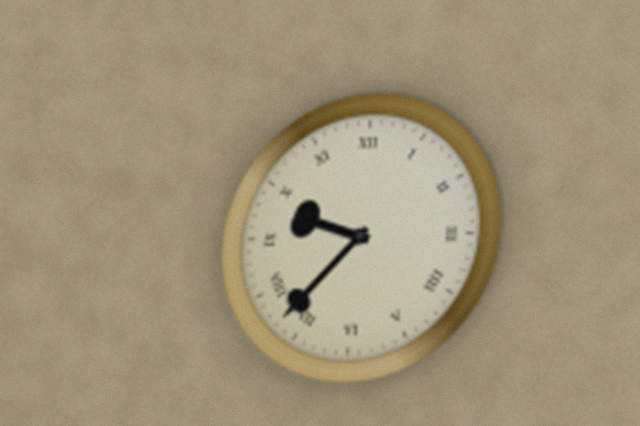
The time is 9,37
